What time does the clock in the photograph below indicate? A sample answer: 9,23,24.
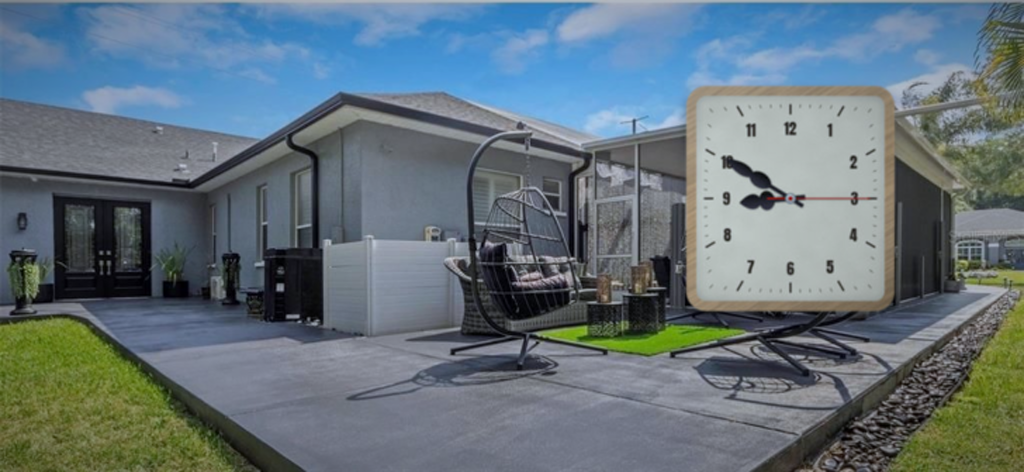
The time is 8,50,15
